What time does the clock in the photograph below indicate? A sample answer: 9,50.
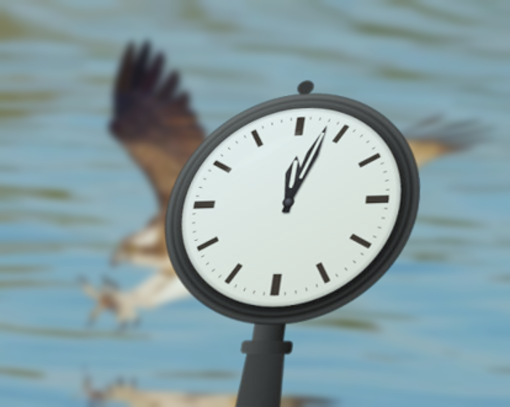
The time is 12,03
